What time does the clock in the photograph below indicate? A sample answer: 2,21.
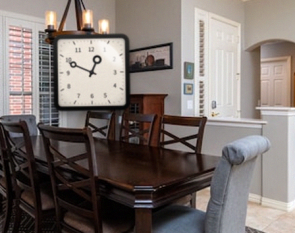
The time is 12,49
